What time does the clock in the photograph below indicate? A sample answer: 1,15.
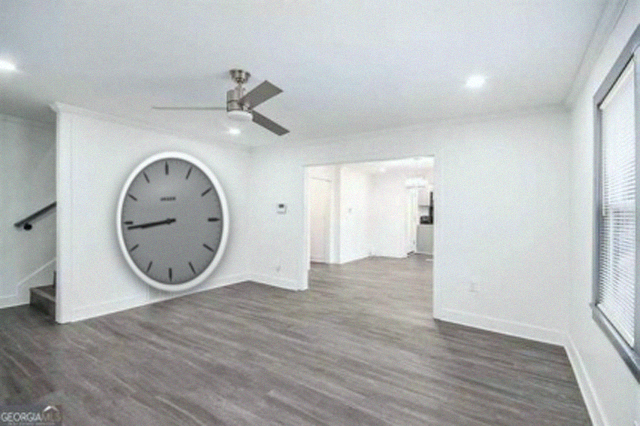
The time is 8,44
